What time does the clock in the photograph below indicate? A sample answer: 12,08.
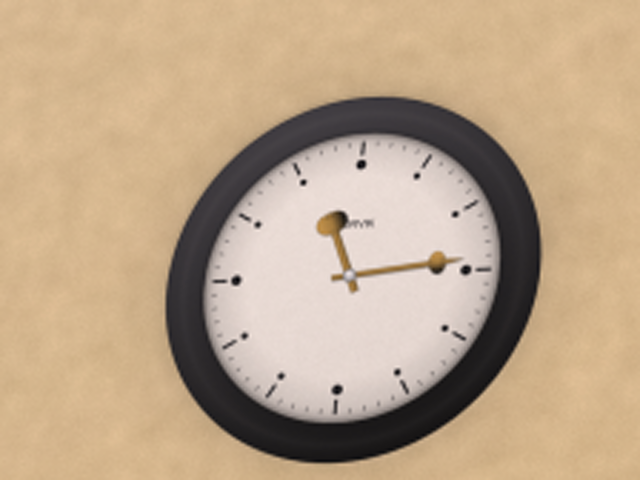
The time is 11,14
